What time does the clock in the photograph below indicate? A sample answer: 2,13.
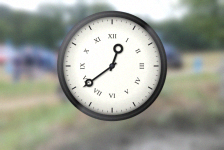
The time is 12,39
